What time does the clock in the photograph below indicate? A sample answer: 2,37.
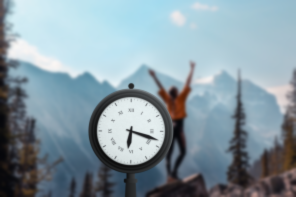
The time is 6,18
